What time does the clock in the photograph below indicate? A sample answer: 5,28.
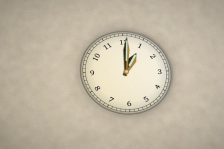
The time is 1,01
